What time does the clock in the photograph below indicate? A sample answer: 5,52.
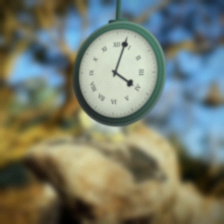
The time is 4,03
